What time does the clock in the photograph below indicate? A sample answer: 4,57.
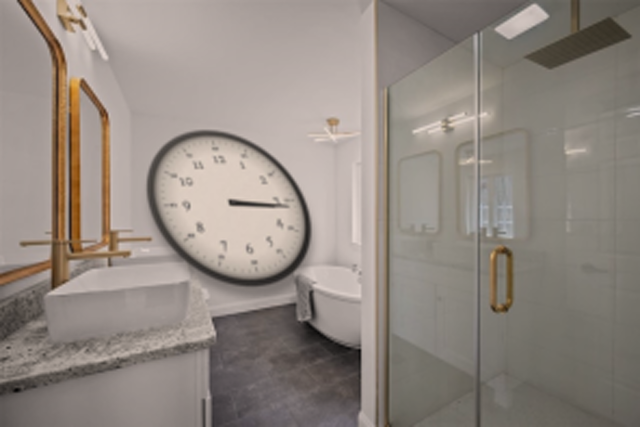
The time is 3,16
